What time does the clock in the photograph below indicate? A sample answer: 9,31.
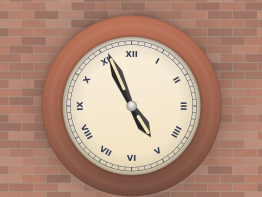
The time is 4,56
